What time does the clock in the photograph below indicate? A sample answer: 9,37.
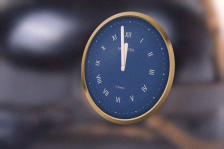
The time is 11,58
